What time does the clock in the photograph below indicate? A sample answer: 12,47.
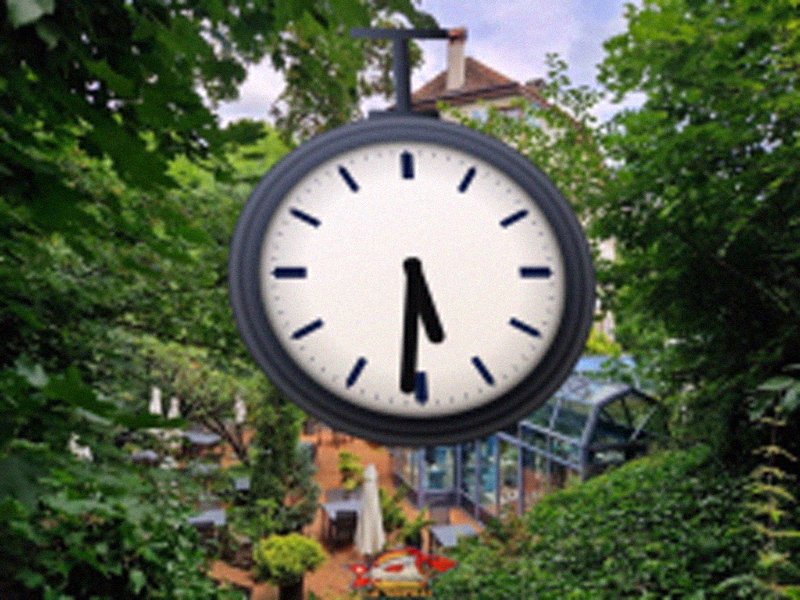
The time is 5,31
